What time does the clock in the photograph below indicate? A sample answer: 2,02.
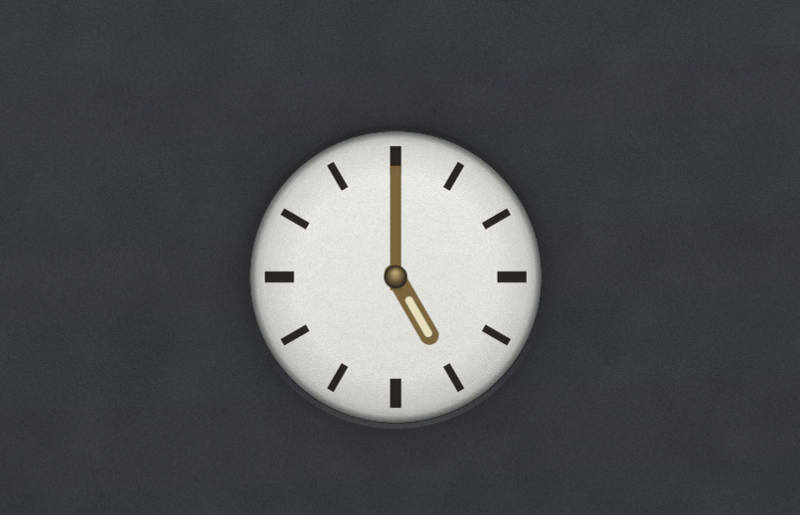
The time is 5,00
